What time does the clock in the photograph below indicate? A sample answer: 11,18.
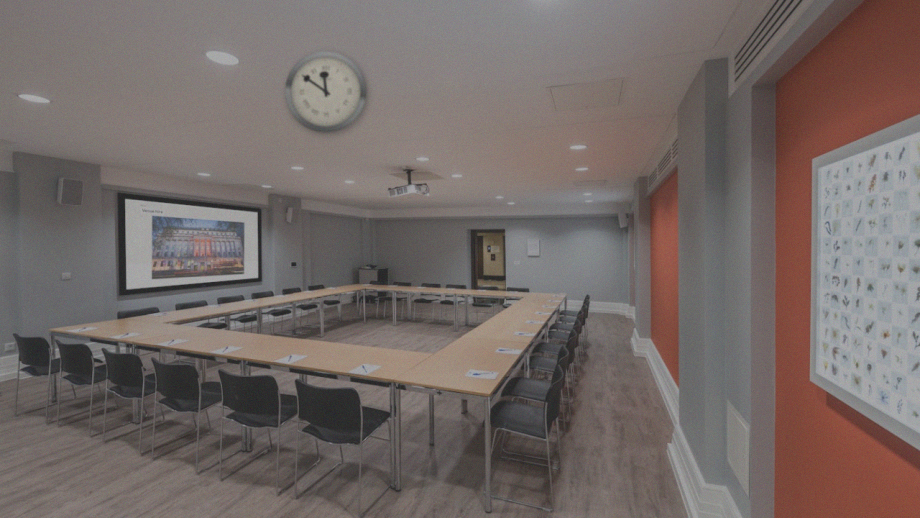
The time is 11,51
